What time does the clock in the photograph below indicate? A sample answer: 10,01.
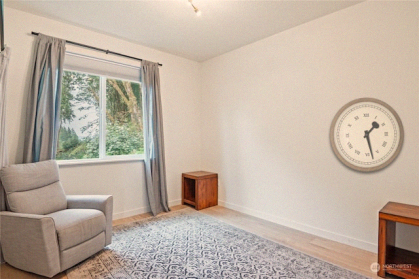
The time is 1,28
